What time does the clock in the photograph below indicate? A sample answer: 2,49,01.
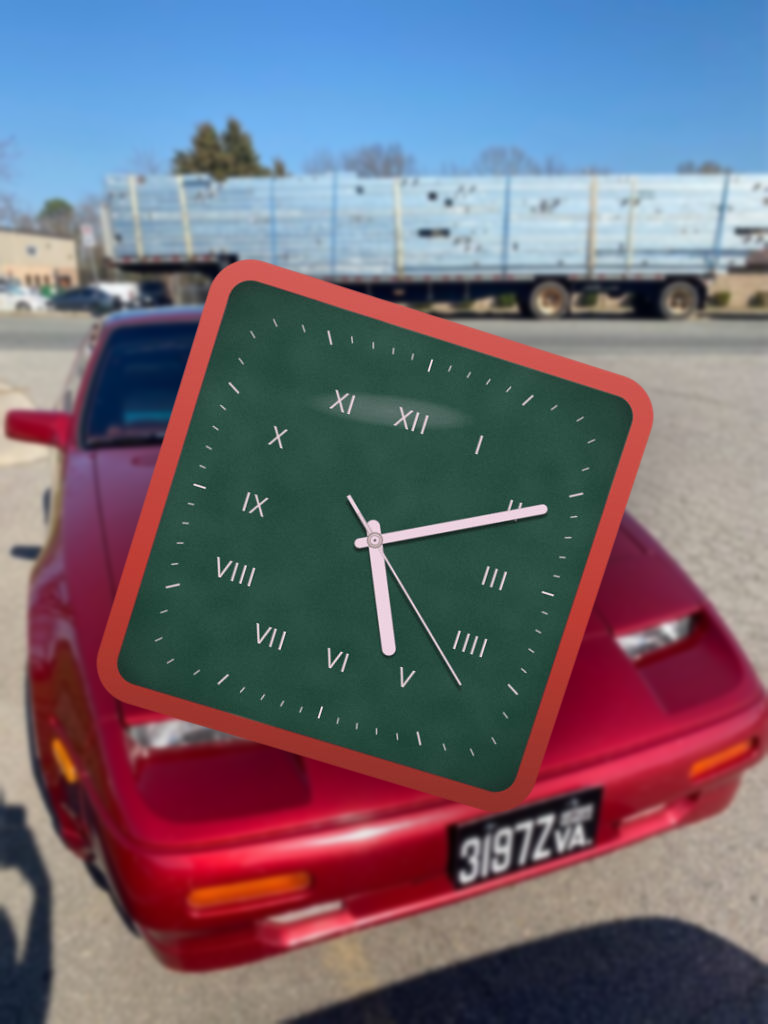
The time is 5,10,22
